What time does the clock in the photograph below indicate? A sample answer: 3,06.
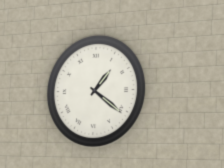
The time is 1,21
